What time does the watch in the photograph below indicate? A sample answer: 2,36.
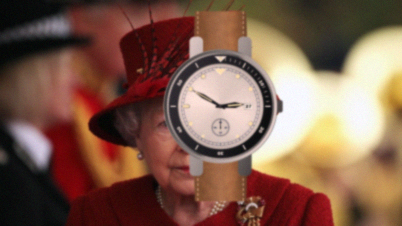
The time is 2,50
